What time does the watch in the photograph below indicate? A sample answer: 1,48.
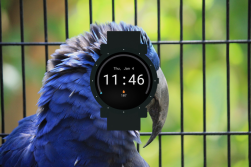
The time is 11,46
